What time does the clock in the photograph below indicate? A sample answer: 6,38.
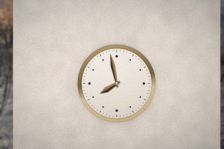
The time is 7,58
